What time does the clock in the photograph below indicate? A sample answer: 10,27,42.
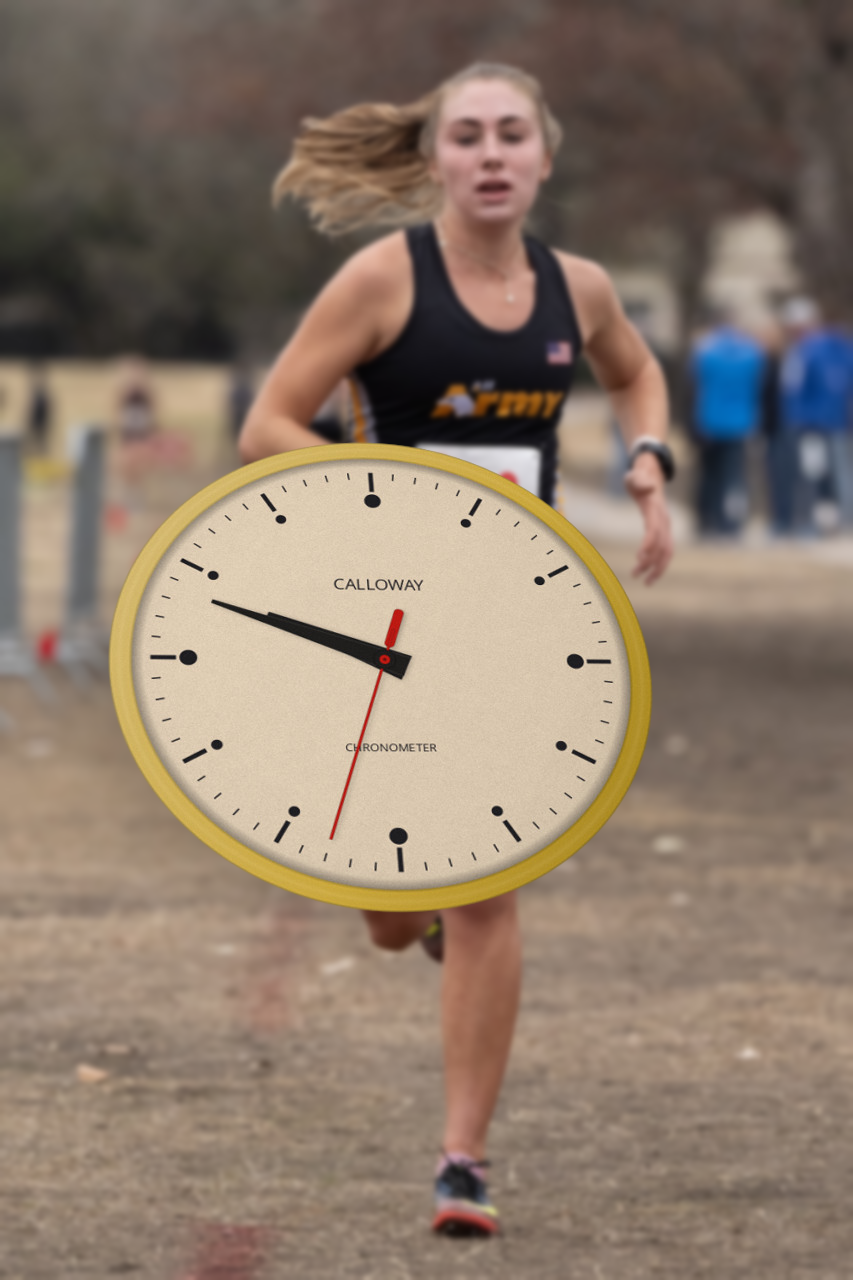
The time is 9,48,33
